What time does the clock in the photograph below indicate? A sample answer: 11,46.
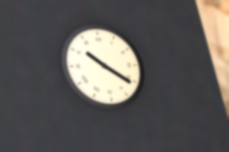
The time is 10,21
